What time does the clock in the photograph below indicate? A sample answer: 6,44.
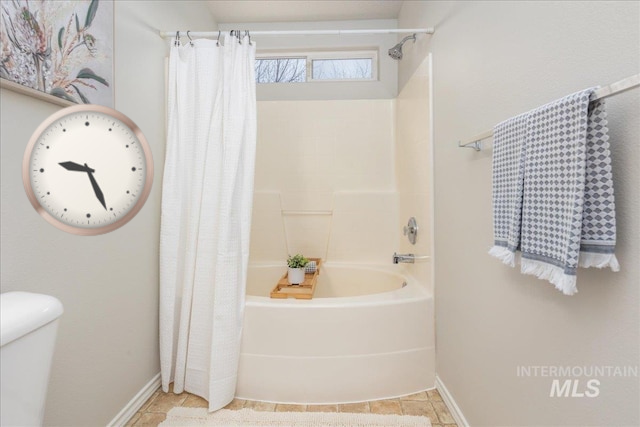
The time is 9,26
